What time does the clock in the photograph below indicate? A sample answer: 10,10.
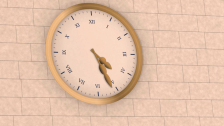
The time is 4,26
